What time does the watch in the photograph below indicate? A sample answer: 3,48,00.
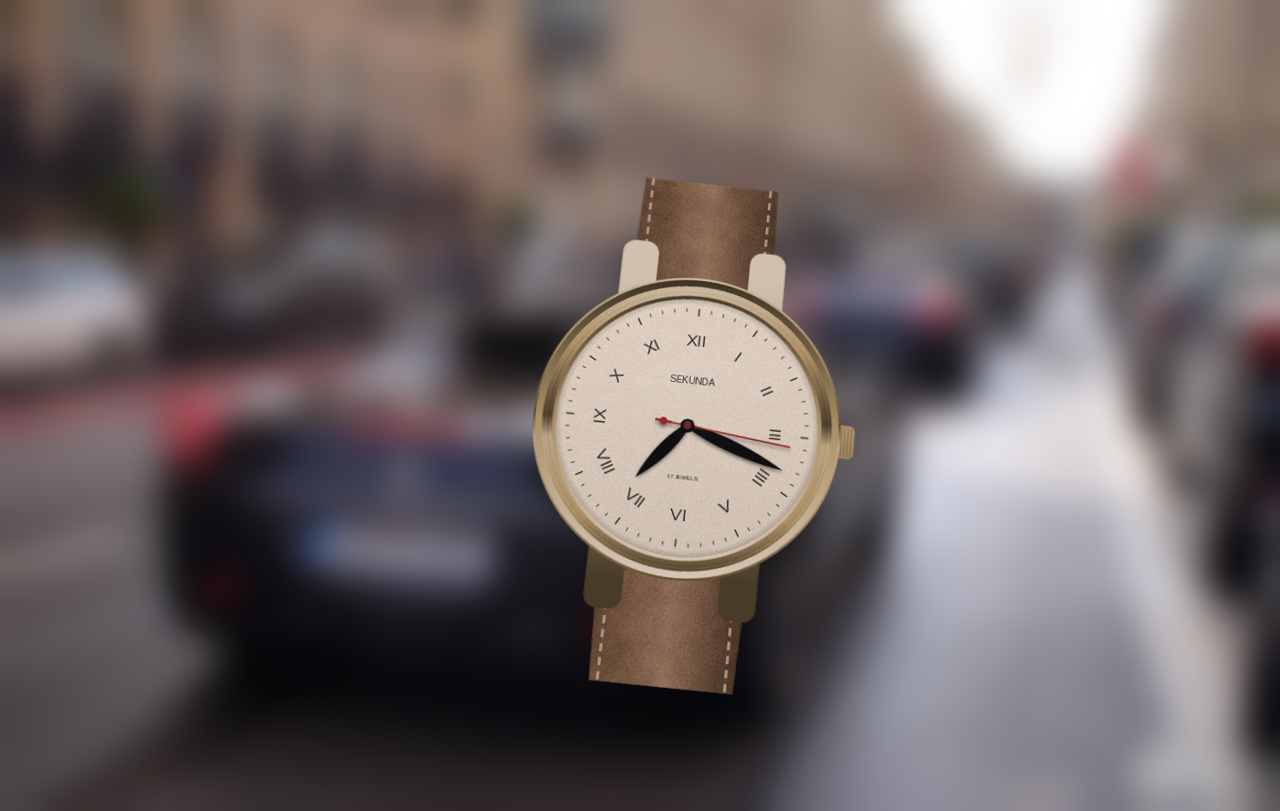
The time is 7,18,16
